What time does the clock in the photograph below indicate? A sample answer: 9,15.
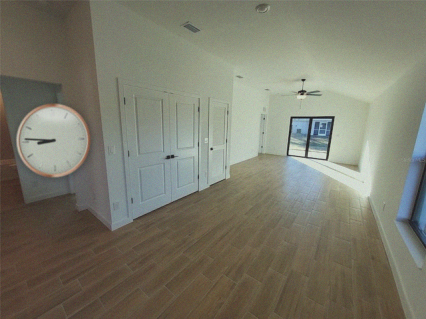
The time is 8,46
